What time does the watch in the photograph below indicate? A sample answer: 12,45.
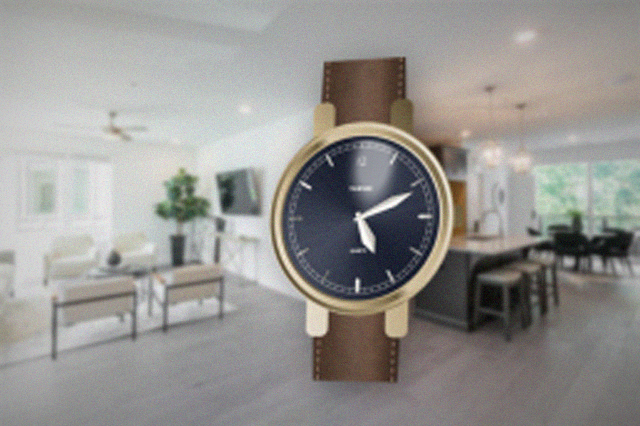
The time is 5,11
